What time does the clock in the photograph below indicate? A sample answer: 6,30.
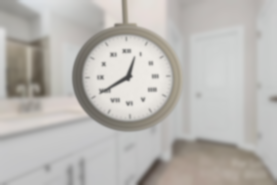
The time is 12,40
